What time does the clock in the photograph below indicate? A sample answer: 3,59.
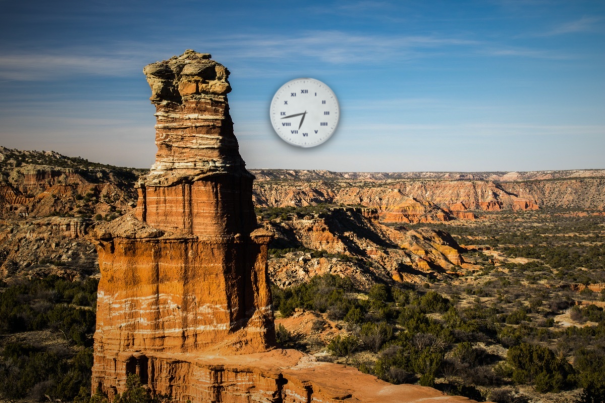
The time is 6,43
